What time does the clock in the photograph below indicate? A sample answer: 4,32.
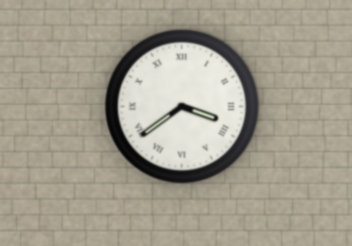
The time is 3,39
